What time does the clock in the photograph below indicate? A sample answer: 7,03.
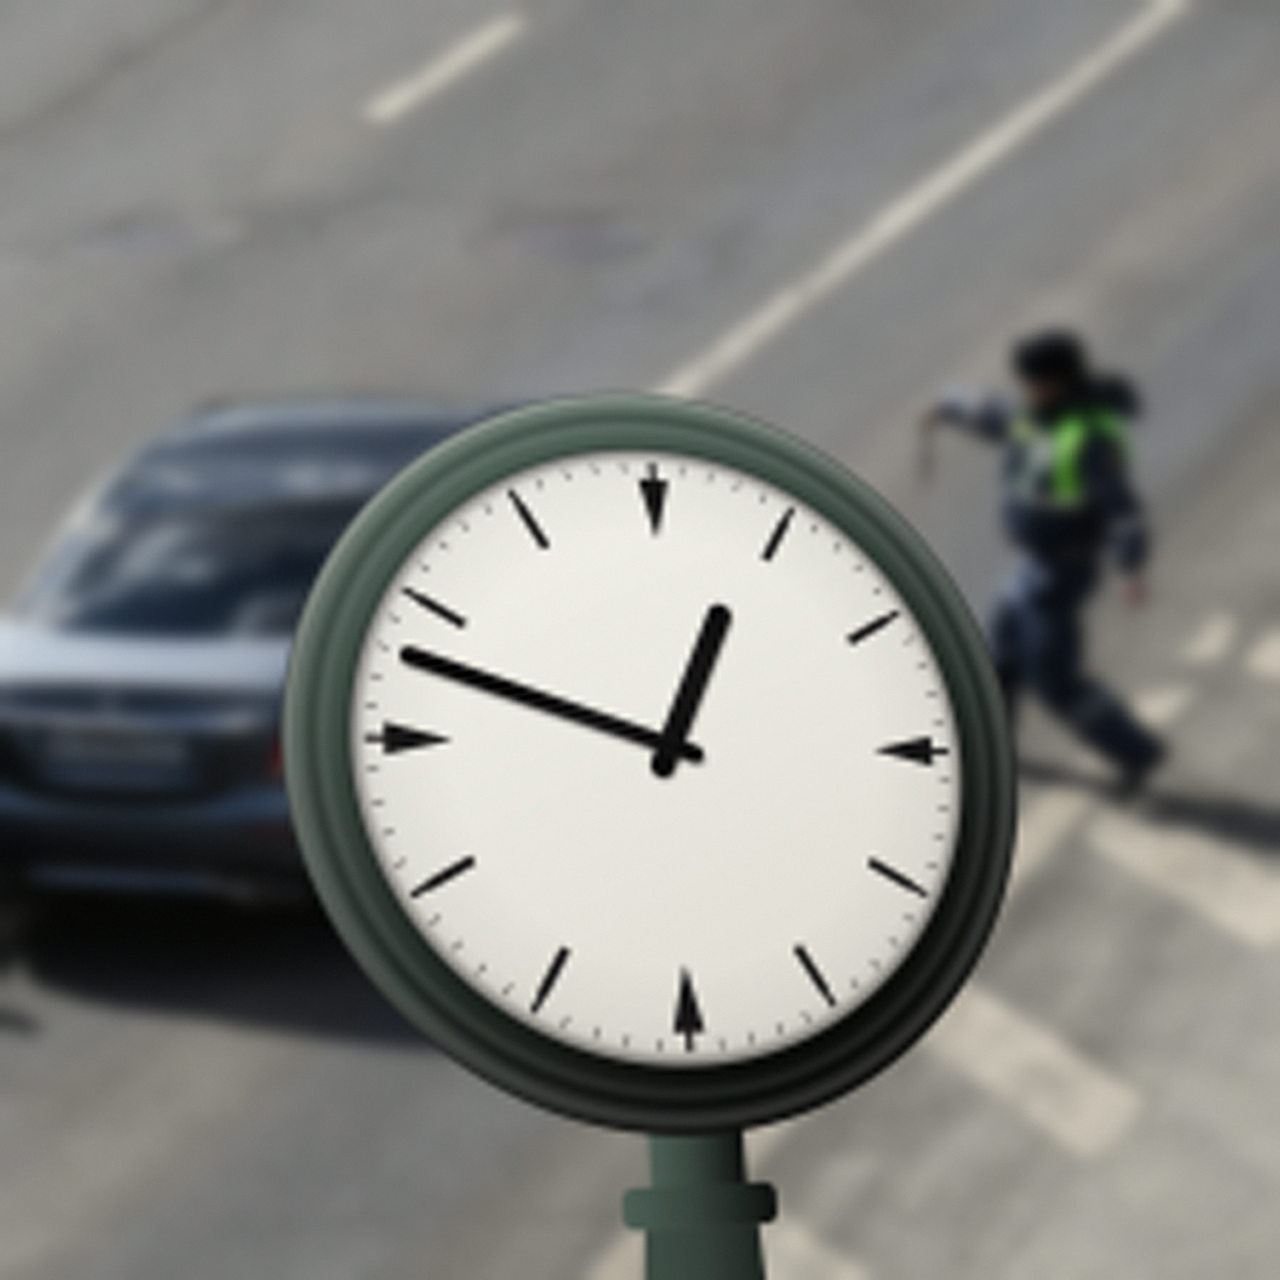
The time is 12,48
